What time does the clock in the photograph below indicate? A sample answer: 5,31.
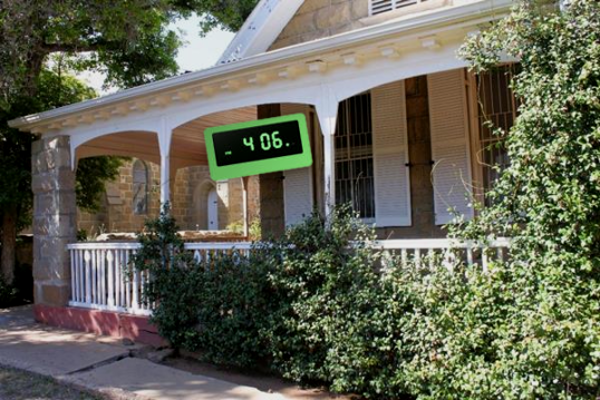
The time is 4,06
